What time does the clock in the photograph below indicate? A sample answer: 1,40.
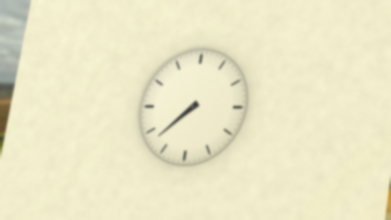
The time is 7,38
